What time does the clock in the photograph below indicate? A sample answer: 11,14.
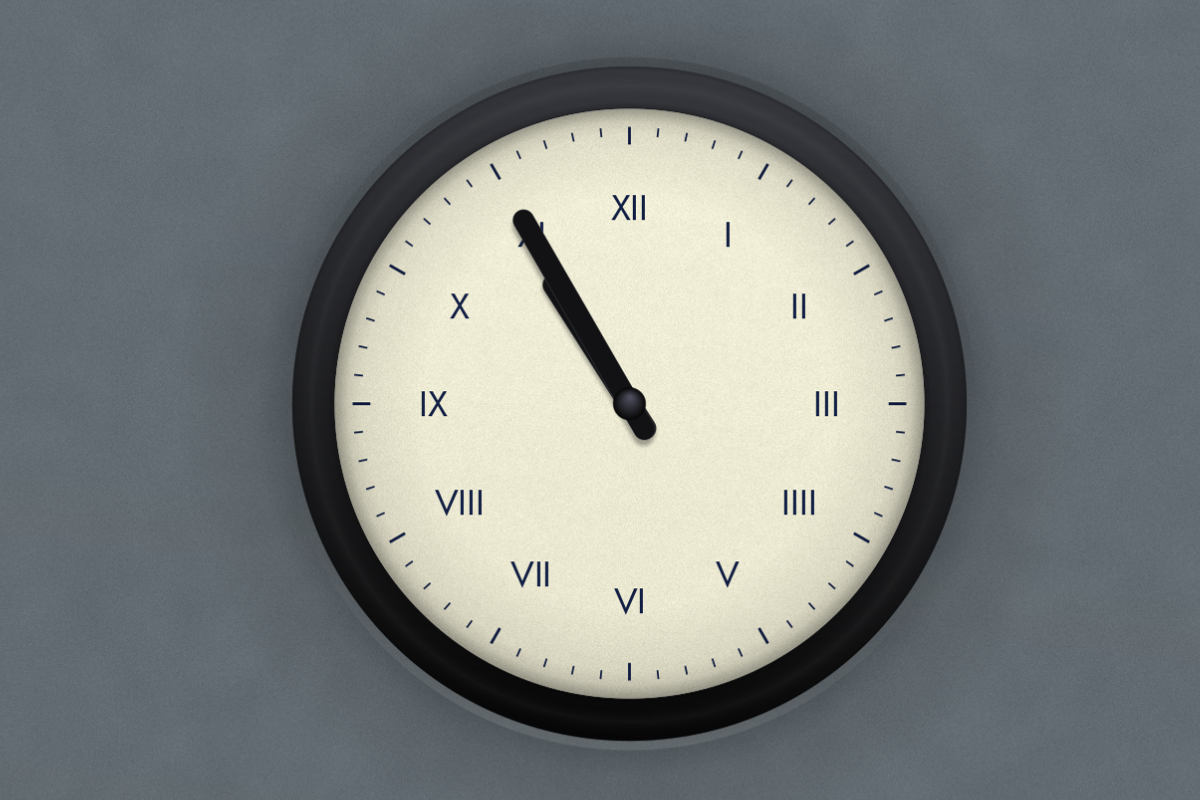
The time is 10,55
